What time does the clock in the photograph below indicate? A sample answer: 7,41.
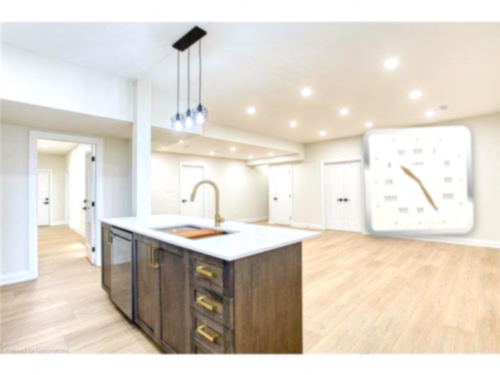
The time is 10,25
